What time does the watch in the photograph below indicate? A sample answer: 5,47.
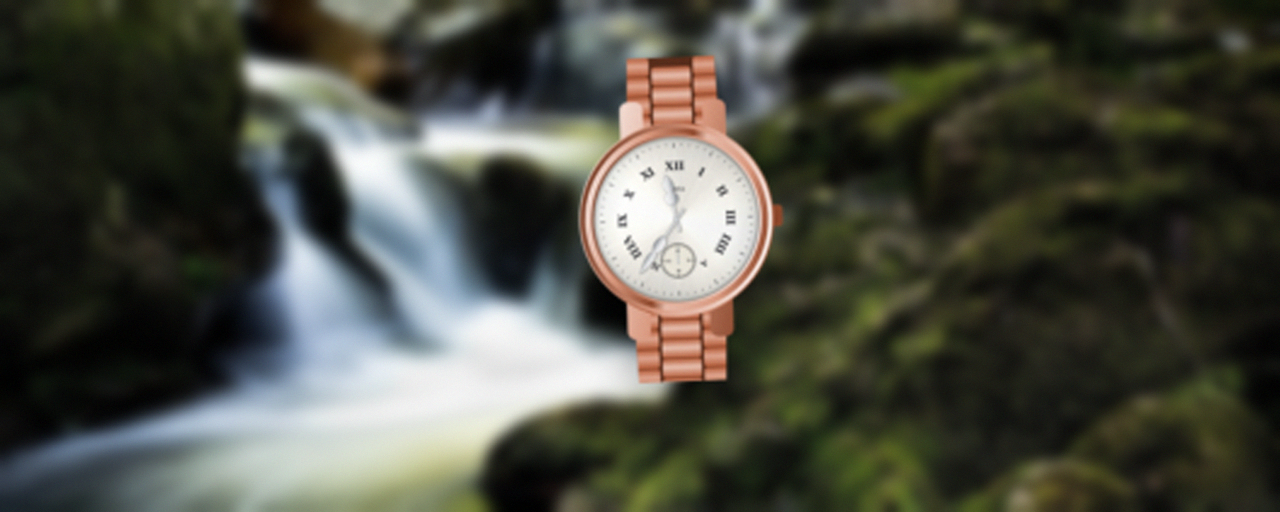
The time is 11,36
